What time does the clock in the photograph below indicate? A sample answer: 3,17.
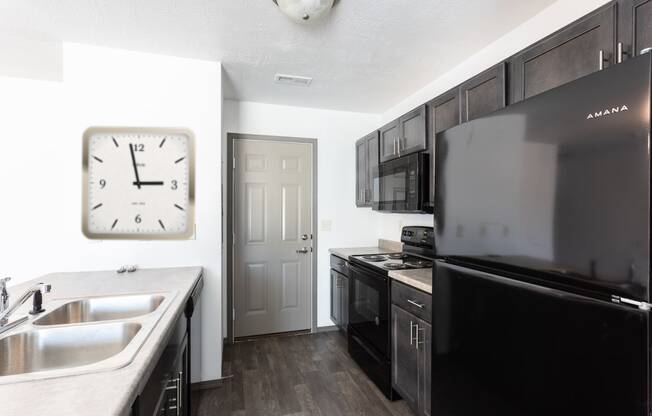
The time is 2,58
